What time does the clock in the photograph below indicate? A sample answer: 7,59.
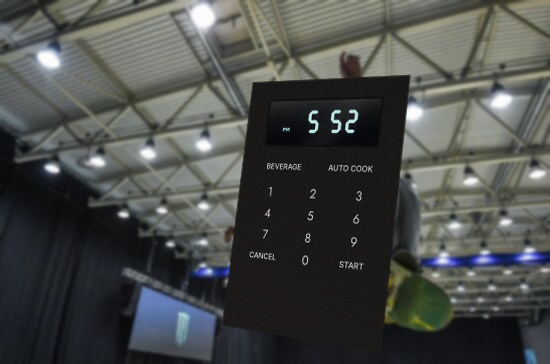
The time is 5,52
